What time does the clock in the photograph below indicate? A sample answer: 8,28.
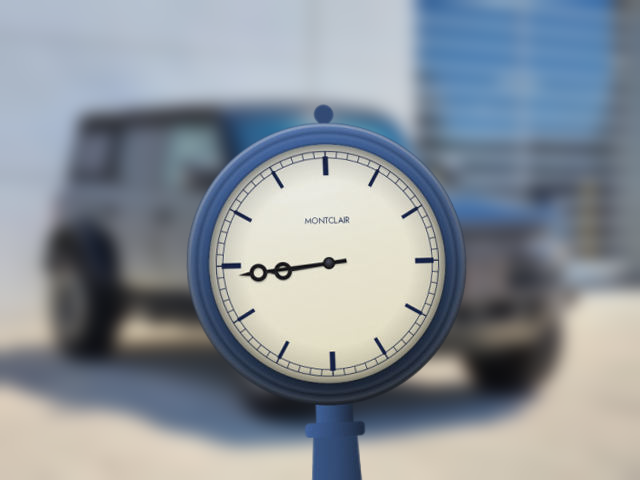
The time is 8,44
